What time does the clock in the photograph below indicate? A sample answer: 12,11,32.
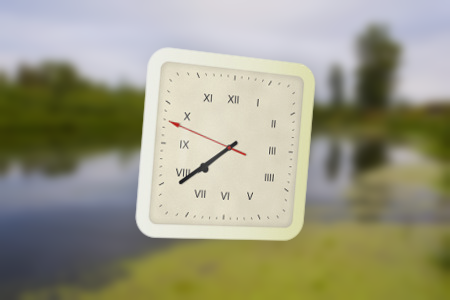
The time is 7,38,48
